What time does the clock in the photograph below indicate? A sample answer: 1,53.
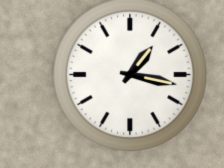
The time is 1,17
